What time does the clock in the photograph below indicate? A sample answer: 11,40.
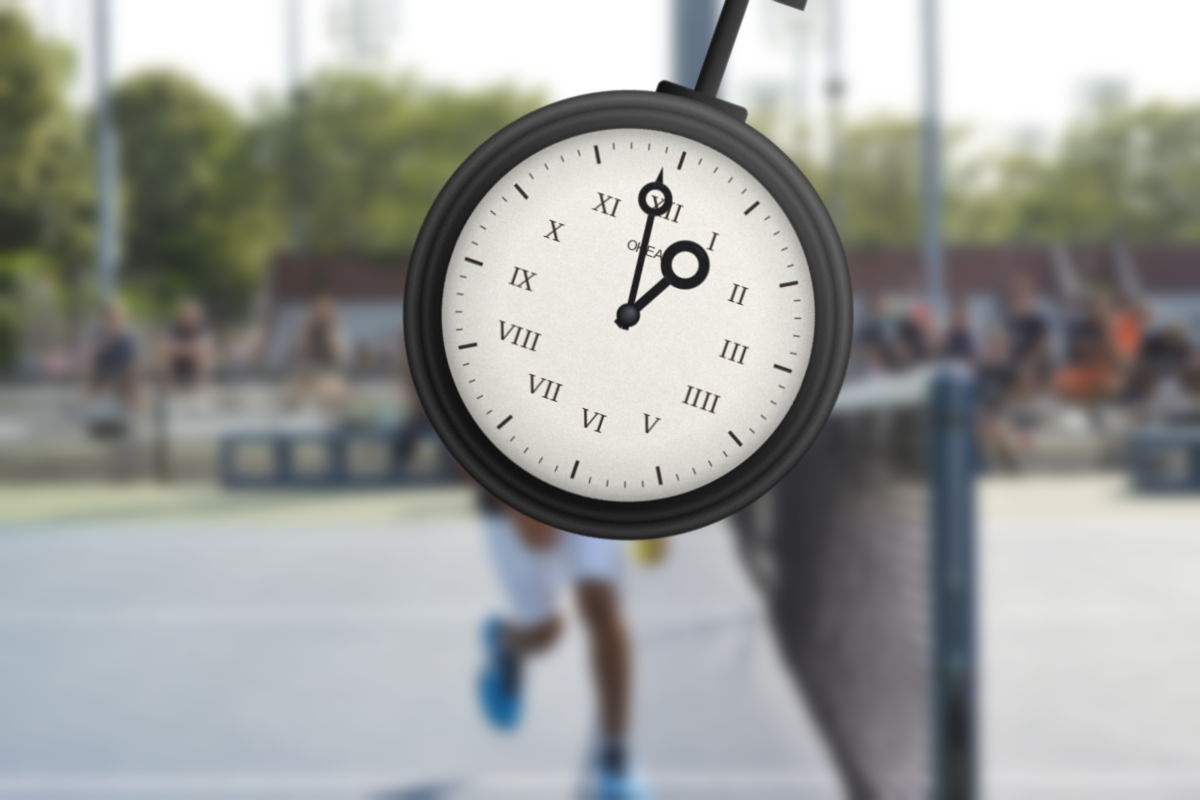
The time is 12,59
